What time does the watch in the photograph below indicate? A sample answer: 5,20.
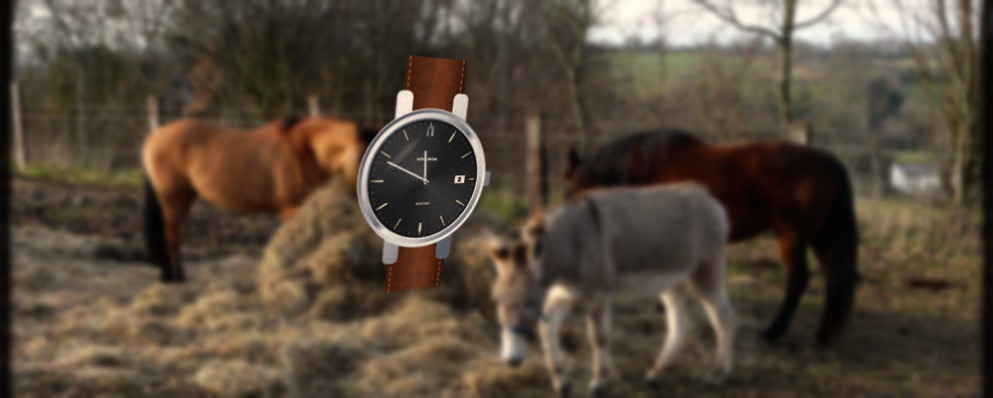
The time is 11,49
